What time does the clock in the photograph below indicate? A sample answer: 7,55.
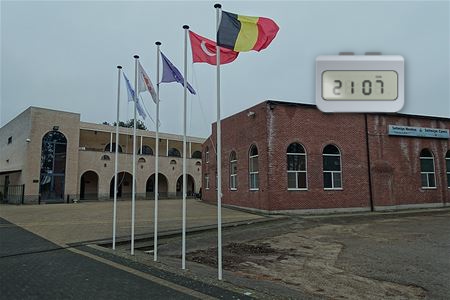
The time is 21,07
